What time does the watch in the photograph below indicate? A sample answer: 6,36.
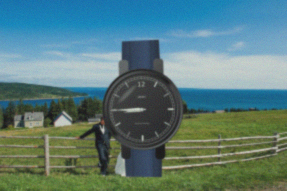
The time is 8,45
